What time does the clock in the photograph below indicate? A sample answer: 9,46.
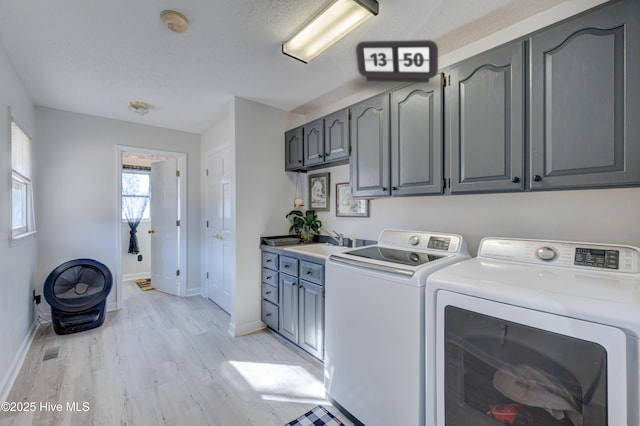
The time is 13,50
